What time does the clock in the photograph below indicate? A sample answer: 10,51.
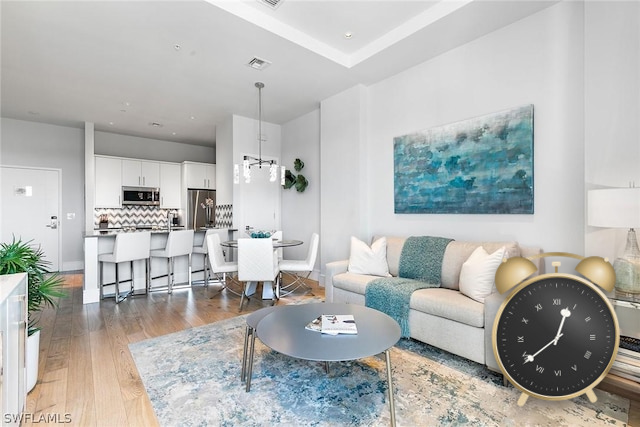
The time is 12,39
